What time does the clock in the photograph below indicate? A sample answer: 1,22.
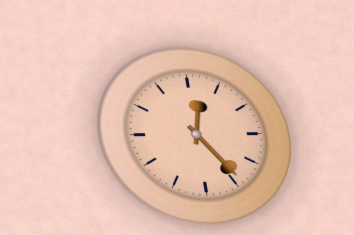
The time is 12,24
